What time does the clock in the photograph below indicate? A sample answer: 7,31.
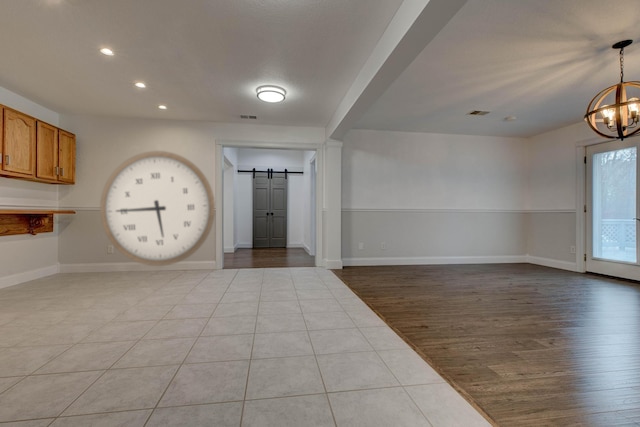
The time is 5,45
